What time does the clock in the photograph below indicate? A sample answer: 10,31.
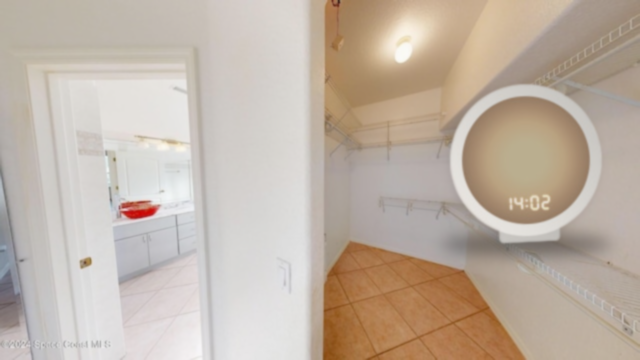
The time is 14,02
